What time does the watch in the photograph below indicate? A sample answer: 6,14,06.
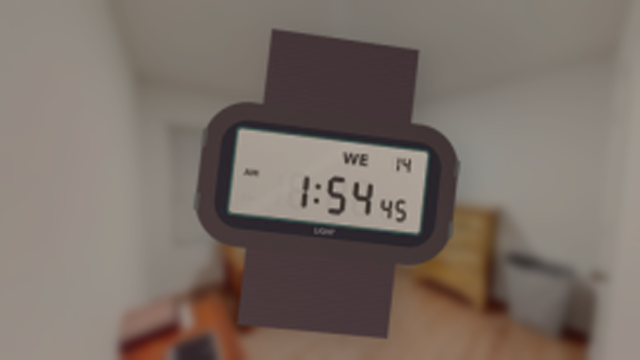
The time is 1,54,45
